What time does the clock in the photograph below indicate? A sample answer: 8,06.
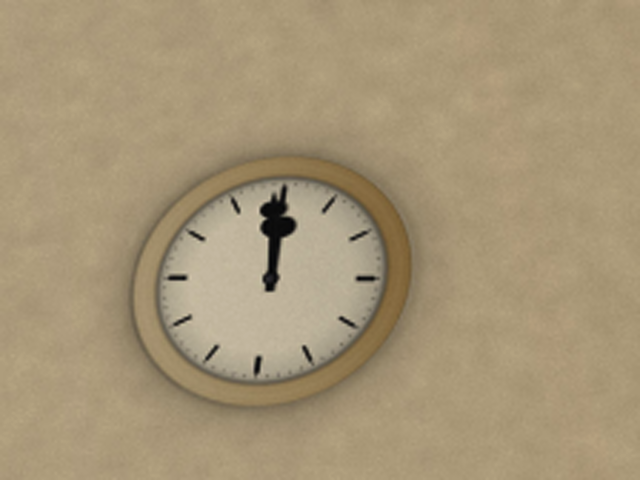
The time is 11,59
